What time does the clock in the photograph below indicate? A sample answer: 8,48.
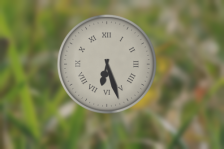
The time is 6,27
